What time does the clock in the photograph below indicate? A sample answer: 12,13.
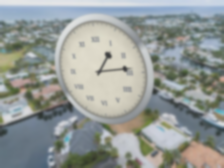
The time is 1,14
